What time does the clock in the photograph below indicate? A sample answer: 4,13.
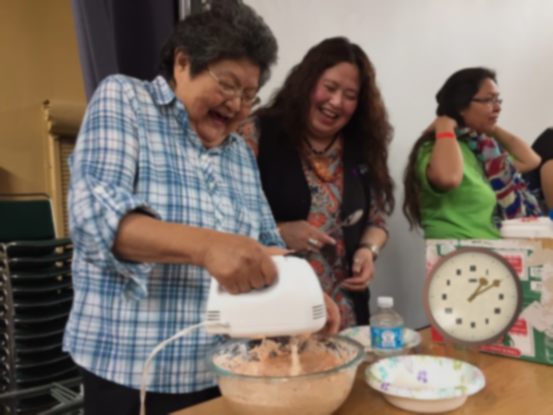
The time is 1,10
